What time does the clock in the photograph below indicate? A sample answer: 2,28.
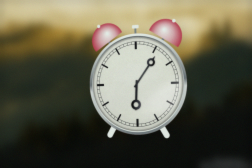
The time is 6,06
